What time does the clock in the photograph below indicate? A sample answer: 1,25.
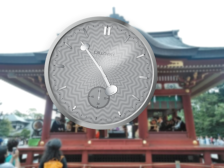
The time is 4,53
